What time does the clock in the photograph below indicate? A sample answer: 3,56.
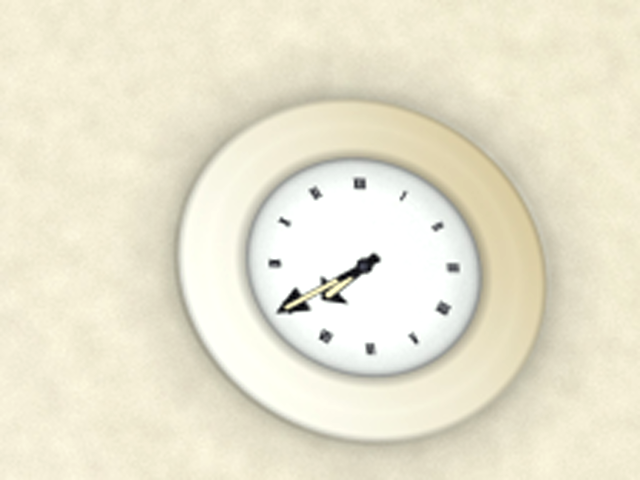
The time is 7,40
